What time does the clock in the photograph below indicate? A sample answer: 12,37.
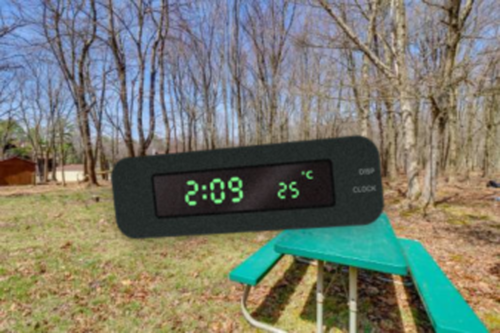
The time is 2,09
